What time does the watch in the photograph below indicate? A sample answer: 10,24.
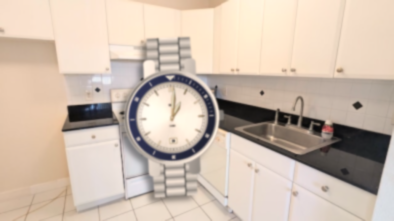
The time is 1,01
